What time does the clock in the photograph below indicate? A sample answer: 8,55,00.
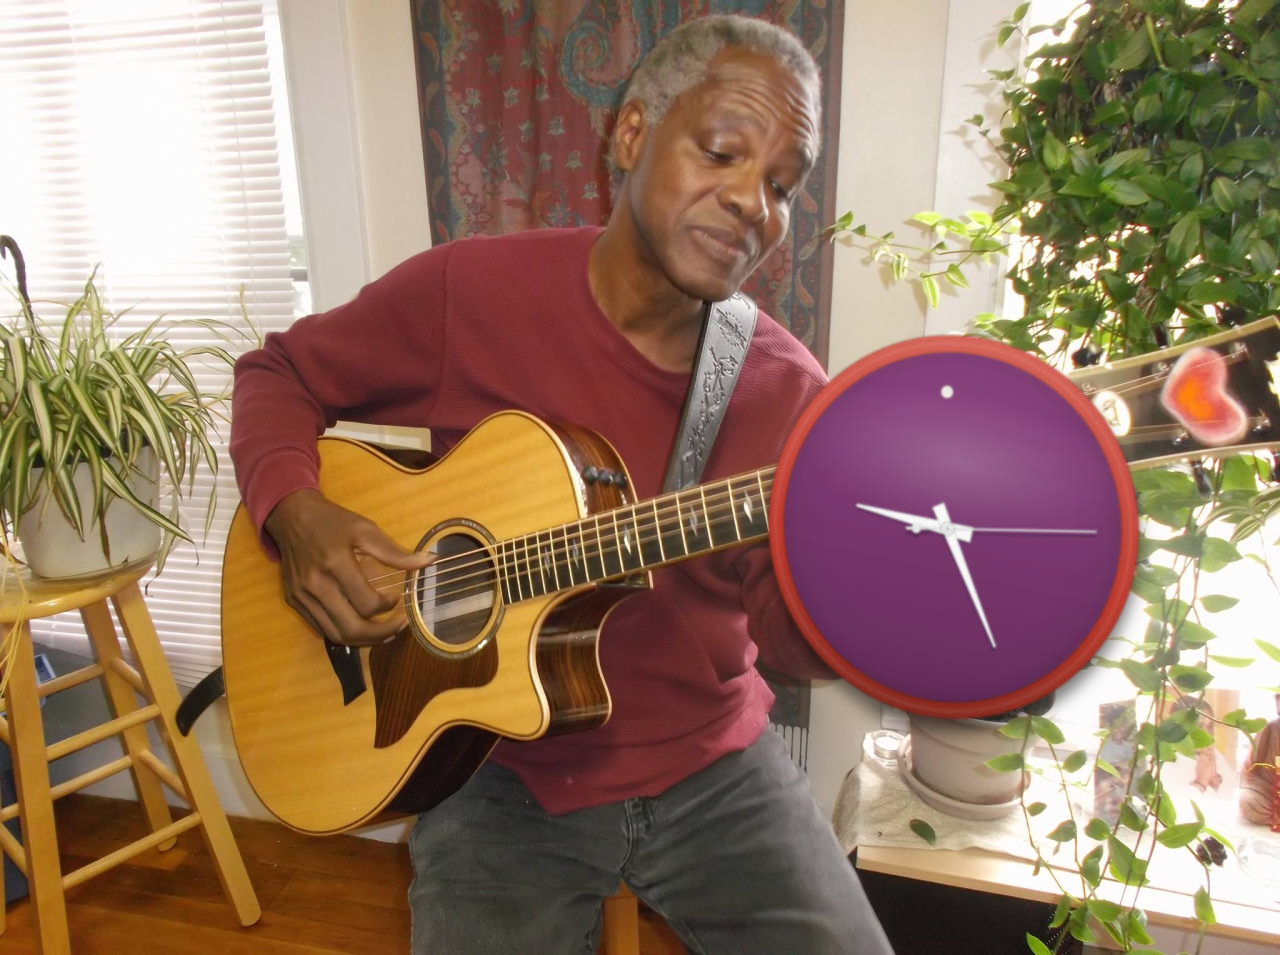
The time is 9,26,15
